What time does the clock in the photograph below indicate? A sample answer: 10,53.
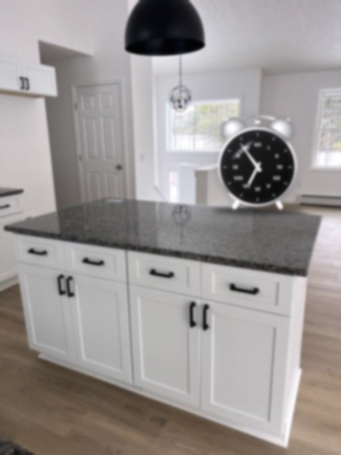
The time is 6,54
